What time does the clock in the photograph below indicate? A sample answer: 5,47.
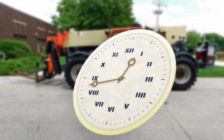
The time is 12,43
